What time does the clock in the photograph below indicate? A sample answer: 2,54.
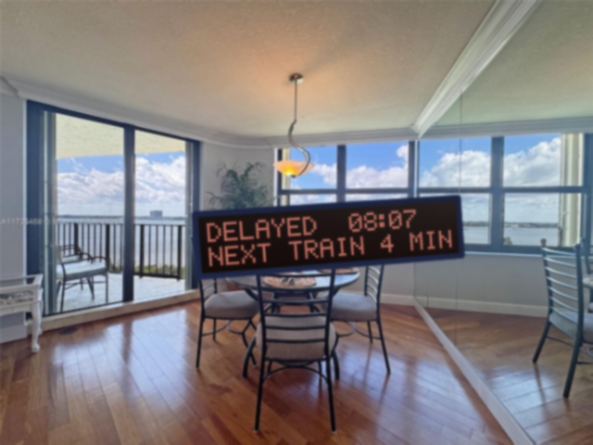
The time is 8,07
